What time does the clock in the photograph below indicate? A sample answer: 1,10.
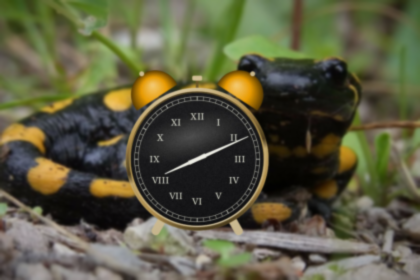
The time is 8,11
